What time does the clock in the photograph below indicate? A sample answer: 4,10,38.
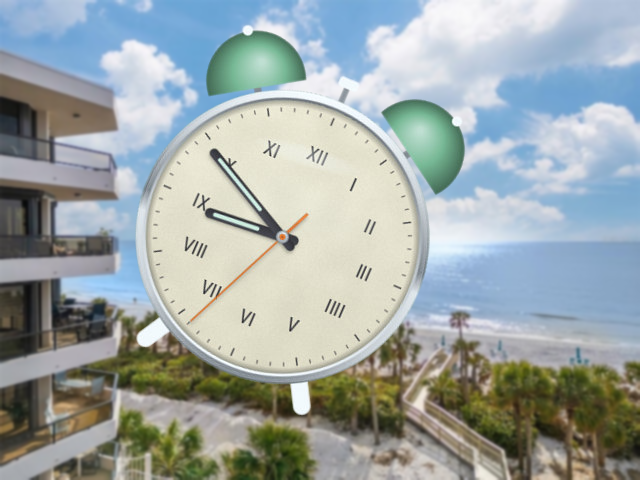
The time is 8,49,34
